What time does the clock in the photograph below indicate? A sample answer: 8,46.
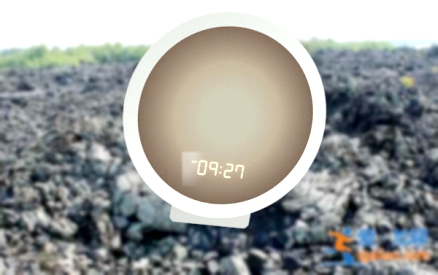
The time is 9,27
